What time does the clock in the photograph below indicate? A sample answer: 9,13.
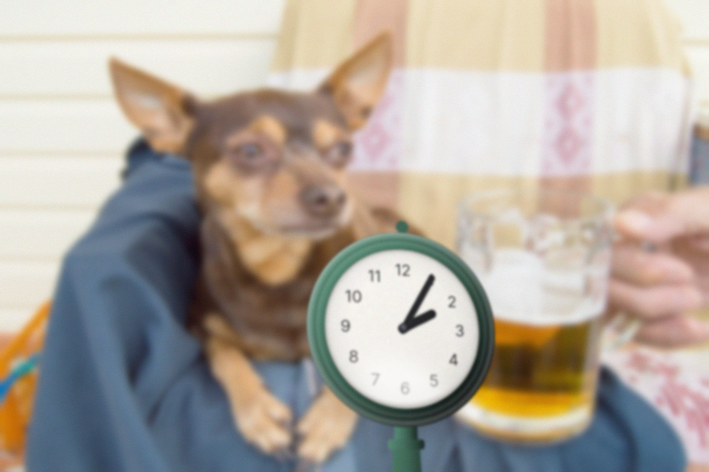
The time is 2,05
